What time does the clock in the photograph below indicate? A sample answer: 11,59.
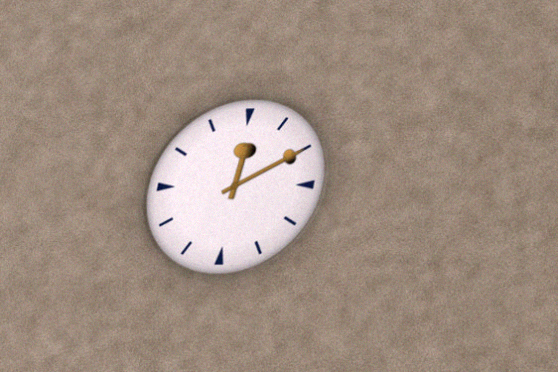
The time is 12,10
